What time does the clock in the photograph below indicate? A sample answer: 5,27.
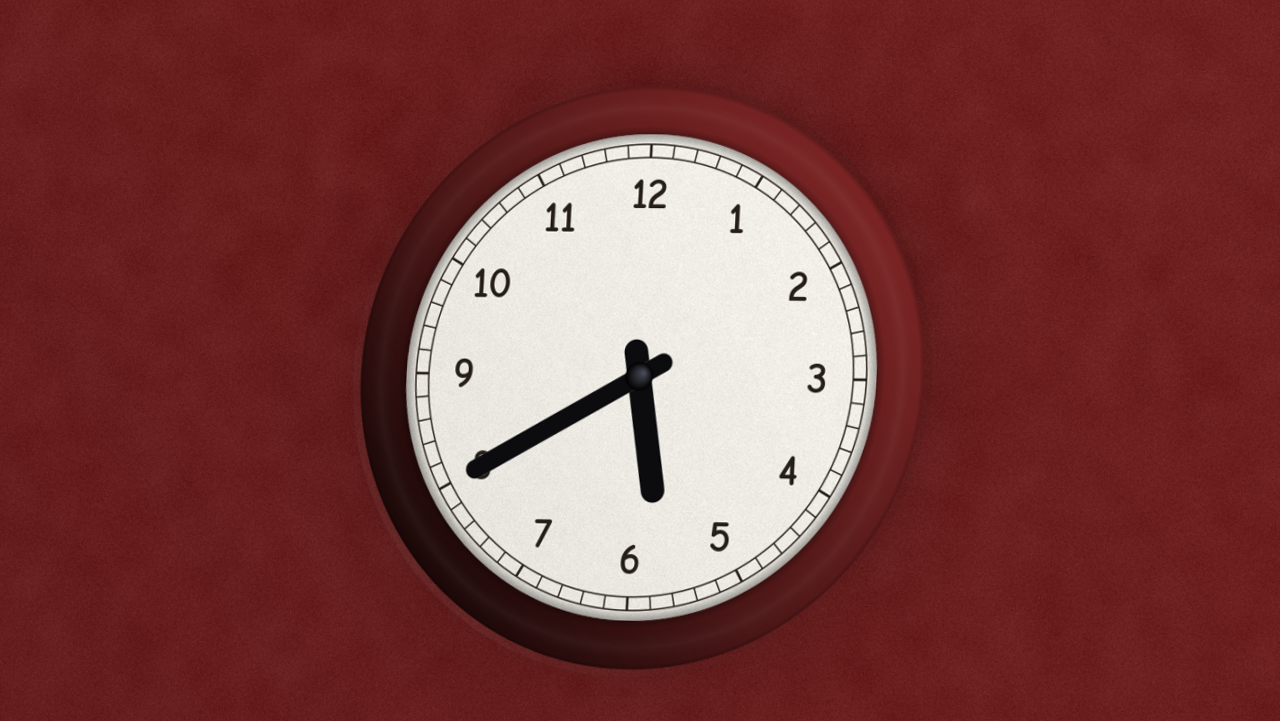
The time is 5,40
